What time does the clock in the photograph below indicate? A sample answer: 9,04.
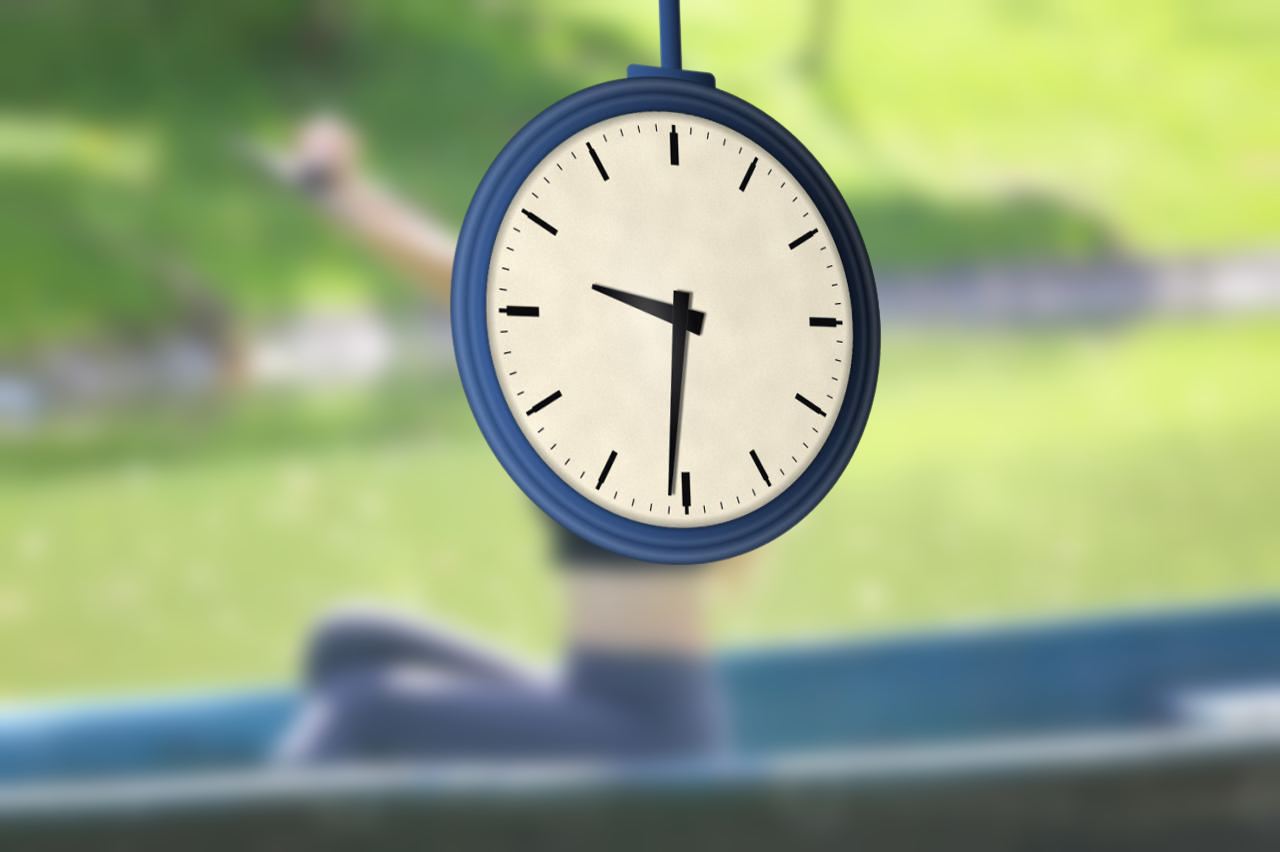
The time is 9,31
